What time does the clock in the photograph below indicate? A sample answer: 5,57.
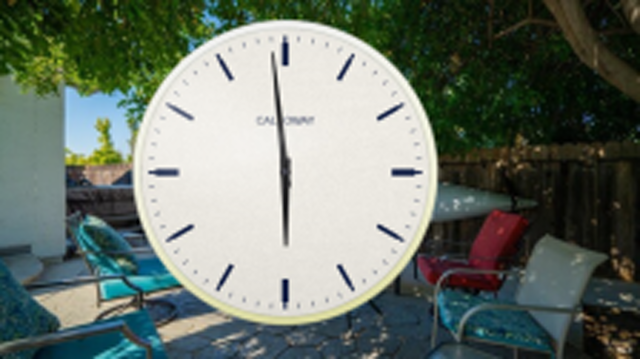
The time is 5,59
